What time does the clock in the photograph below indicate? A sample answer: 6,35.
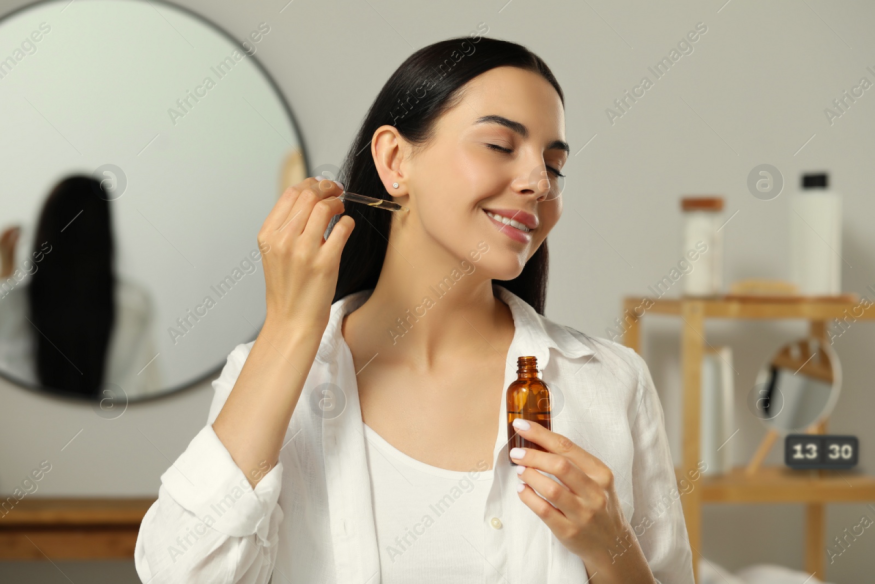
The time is 13,30
